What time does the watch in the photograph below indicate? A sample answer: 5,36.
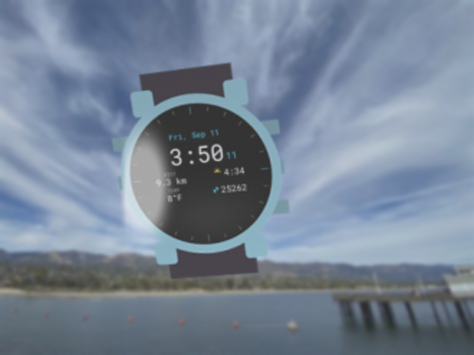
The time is 3,50
